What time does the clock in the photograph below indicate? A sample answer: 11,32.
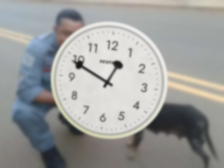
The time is 12,49
